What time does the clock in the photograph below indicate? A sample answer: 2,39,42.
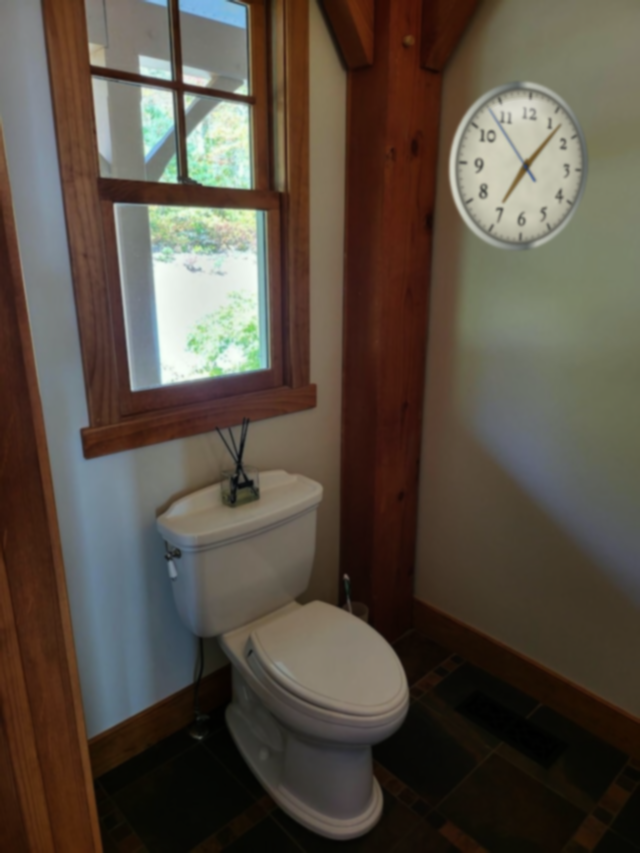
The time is 7,06,53
